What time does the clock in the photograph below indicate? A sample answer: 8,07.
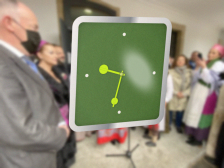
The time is 9,32
